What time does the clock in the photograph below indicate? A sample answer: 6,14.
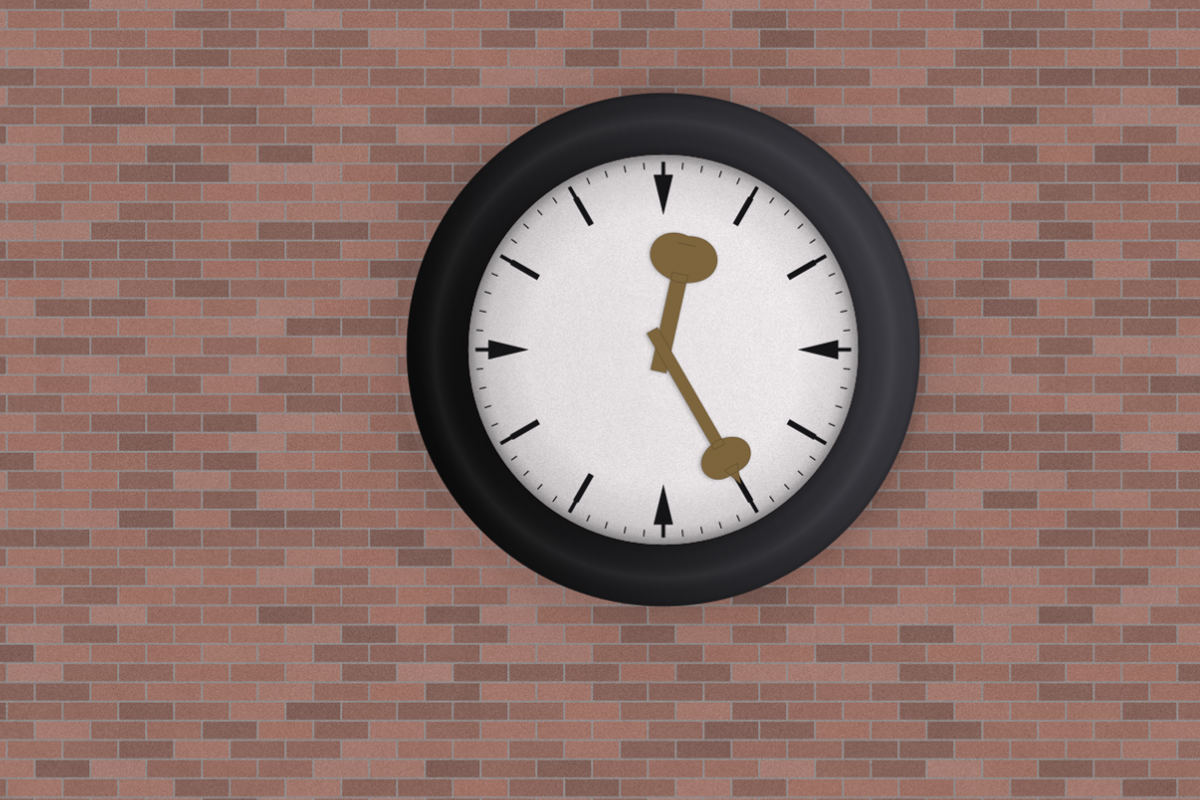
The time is 12,25
